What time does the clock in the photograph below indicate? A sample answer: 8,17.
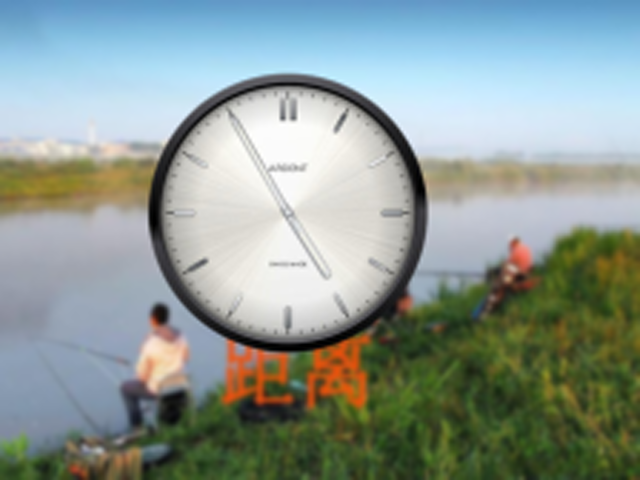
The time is 4,55
